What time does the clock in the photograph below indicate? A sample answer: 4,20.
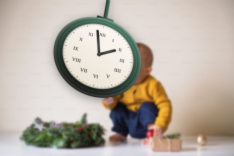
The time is 1,58
